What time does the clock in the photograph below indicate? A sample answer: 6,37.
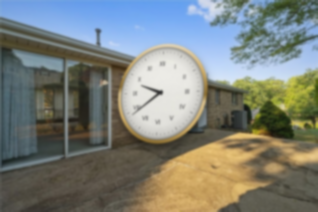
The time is 9,39
